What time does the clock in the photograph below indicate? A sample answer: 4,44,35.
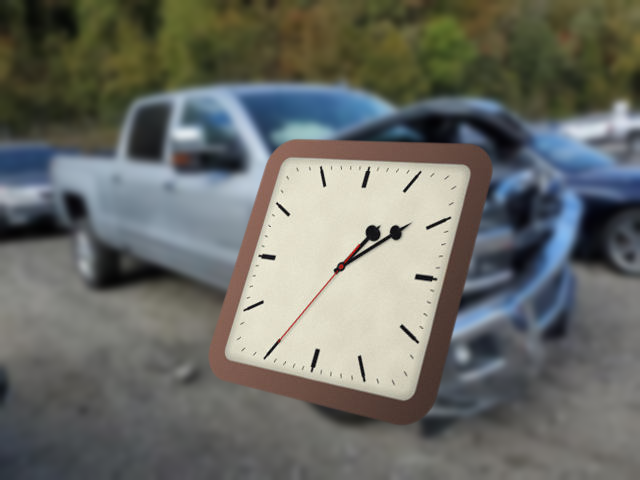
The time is 1,08,35
